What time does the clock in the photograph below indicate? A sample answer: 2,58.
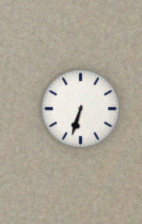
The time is 6,33
